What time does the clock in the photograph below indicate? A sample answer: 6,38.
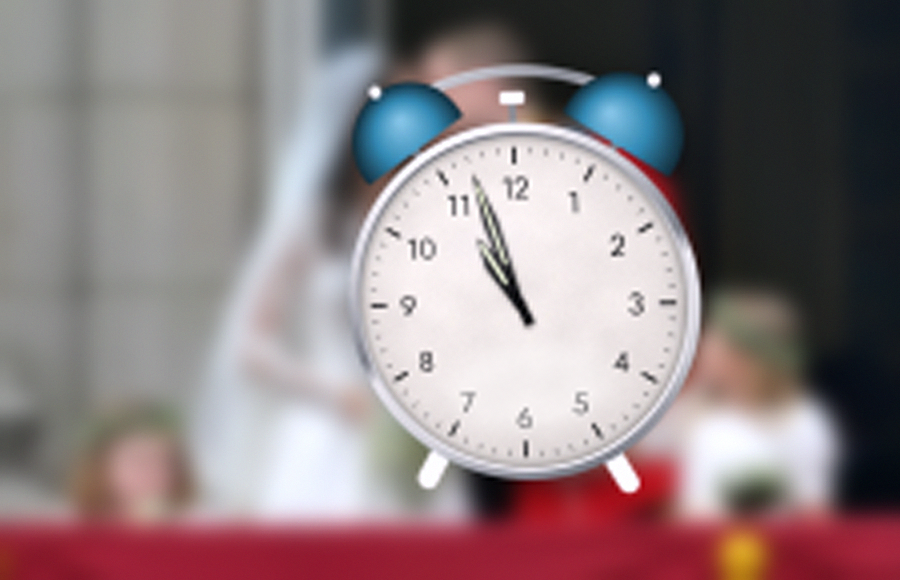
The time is 10,57
